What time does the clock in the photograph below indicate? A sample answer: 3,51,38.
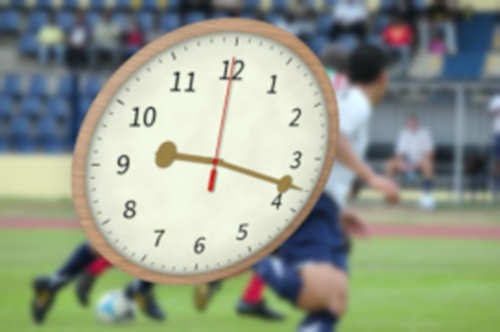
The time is 9,18,00
